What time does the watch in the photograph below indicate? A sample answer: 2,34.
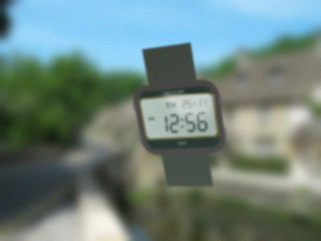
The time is 12,56
